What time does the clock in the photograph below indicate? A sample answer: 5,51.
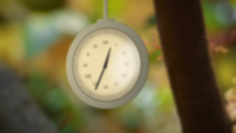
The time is 12,34
